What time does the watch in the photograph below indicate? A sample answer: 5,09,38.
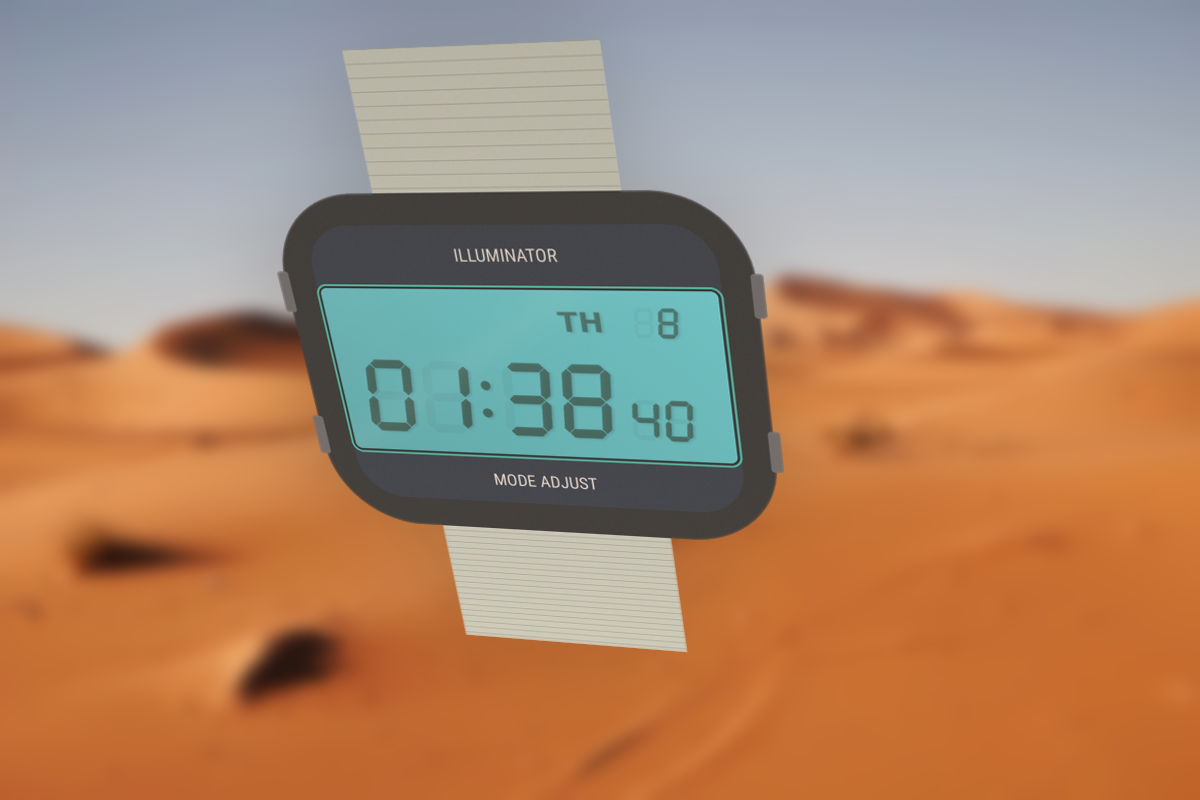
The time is 1,38,40
